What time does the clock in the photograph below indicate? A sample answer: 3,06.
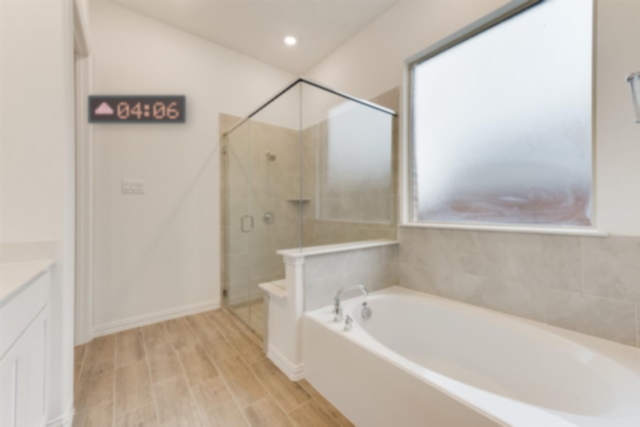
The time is 4,06
